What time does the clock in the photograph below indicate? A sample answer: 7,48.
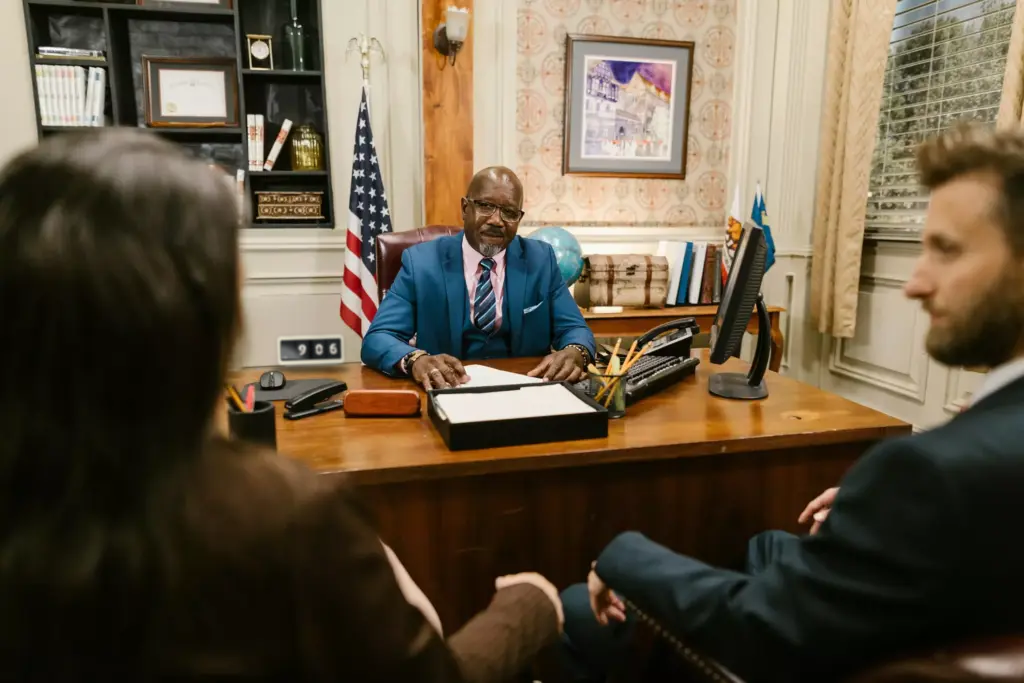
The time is 9,06
